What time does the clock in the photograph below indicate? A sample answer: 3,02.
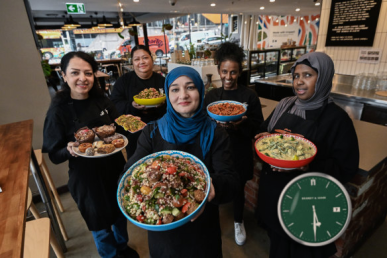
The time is 5,30
